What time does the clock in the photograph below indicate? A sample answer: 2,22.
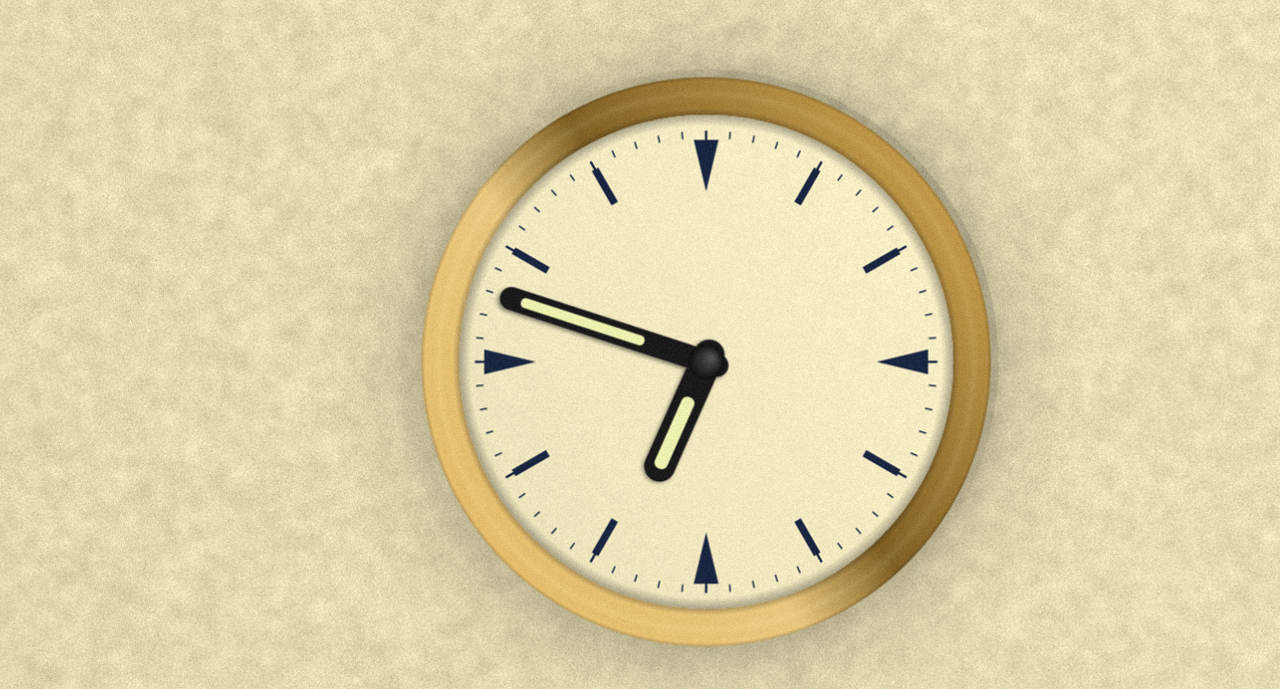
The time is 6,48
